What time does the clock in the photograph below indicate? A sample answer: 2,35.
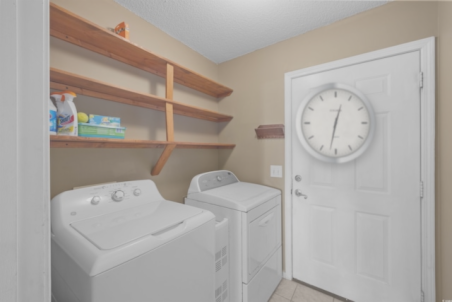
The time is 12,32
